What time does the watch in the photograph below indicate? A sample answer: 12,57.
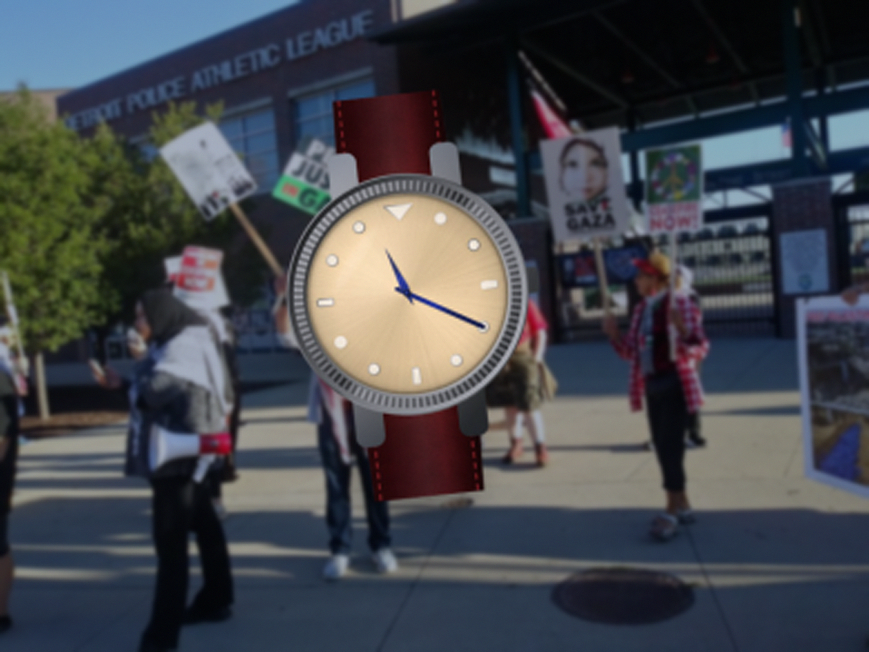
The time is 11,20
